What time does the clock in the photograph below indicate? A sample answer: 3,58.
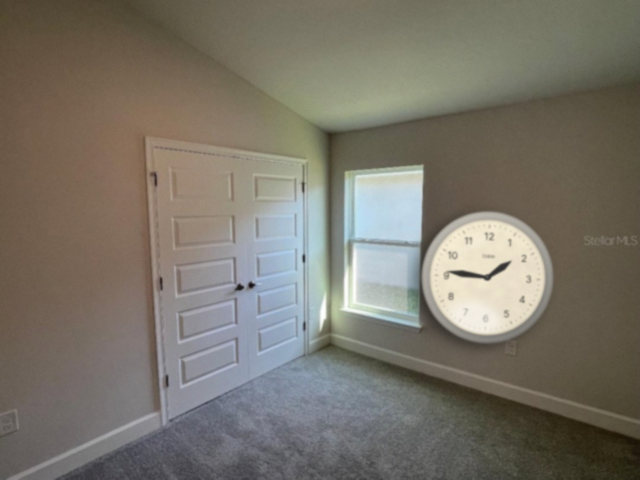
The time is 1,46
